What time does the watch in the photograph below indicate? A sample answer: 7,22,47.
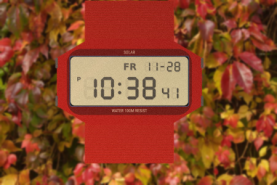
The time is 10,38,41
